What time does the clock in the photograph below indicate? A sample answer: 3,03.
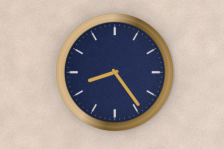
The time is 8,24
